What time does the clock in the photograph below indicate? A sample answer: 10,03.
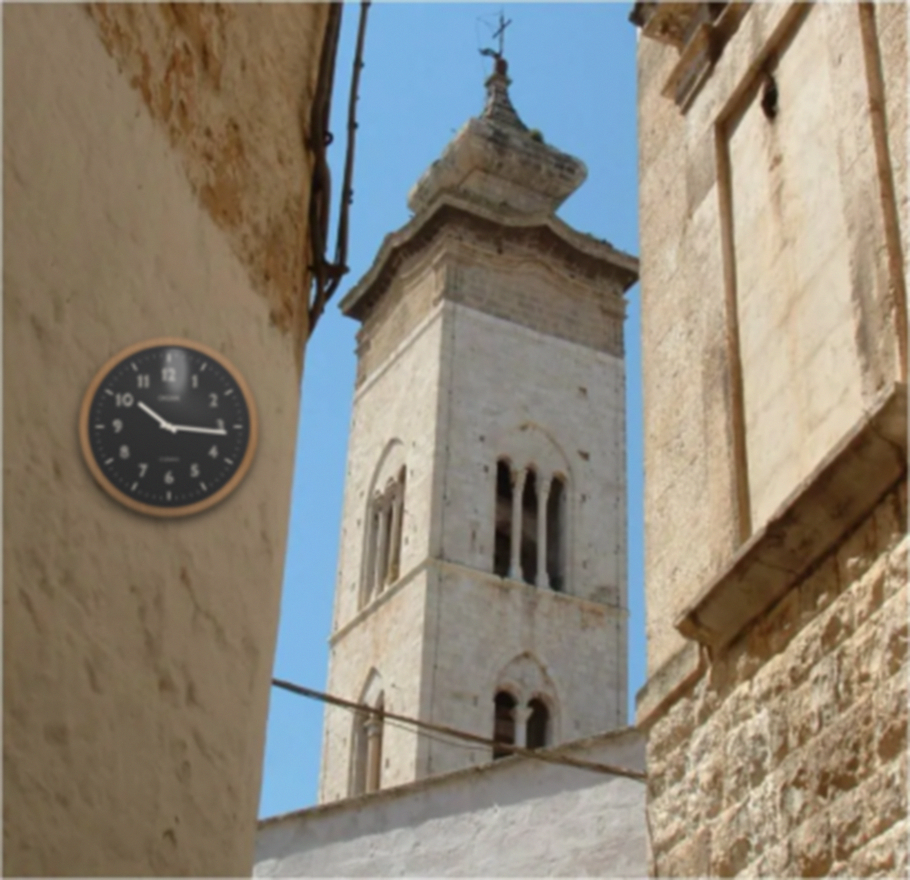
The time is 10,16
